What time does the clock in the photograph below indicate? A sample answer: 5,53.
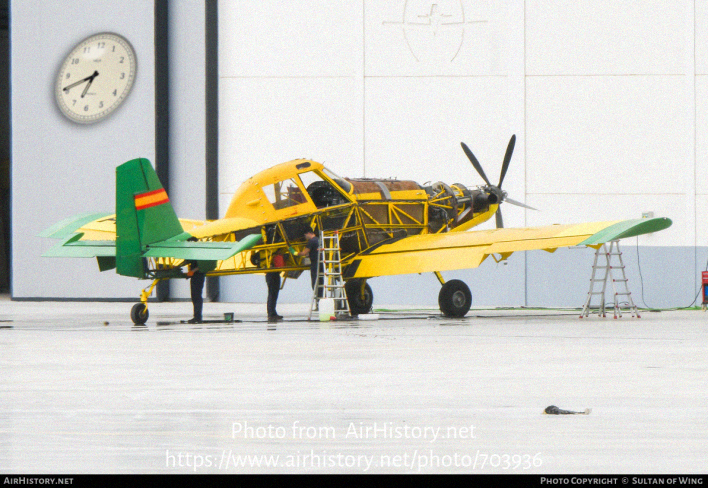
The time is 6,41
